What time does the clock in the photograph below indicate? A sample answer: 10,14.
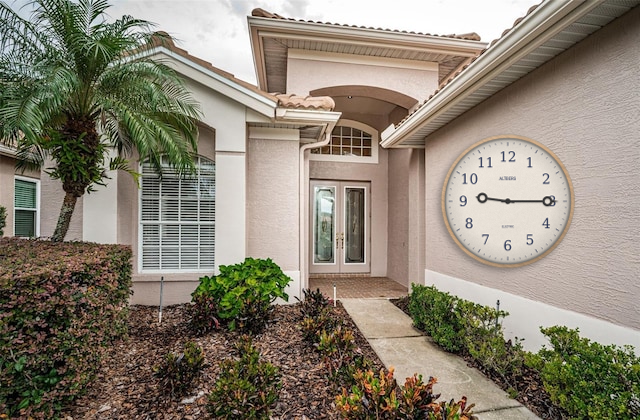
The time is 9,15
